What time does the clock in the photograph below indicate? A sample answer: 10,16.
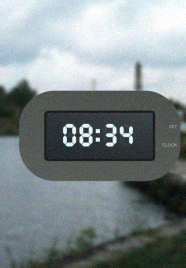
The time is 8,34
